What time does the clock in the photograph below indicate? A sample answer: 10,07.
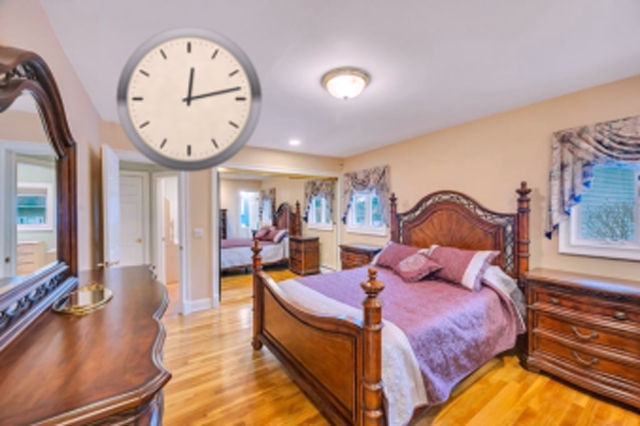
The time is 12,13
